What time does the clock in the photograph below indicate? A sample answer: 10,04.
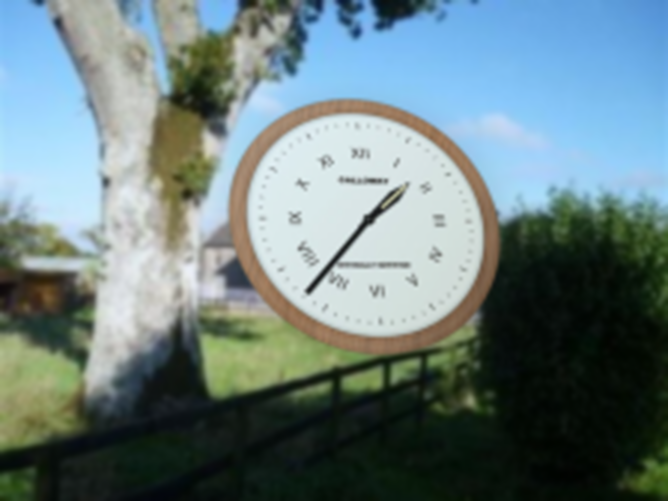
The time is 1,37
